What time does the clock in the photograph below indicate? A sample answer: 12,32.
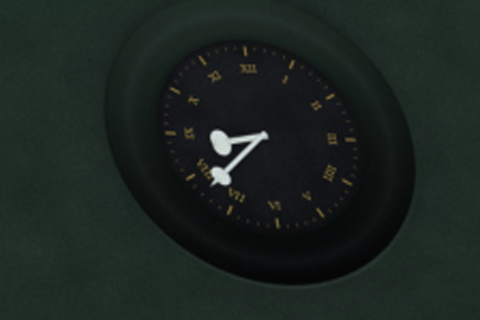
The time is 8,38
